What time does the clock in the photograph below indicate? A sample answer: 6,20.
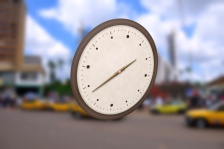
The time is 1,38
